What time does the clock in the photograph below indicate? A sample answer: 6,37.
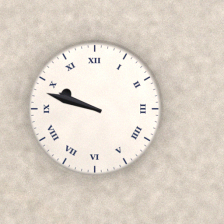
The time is 9,48
